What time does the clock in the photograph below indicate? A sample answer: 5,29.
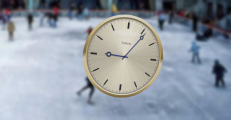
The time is 9,06
